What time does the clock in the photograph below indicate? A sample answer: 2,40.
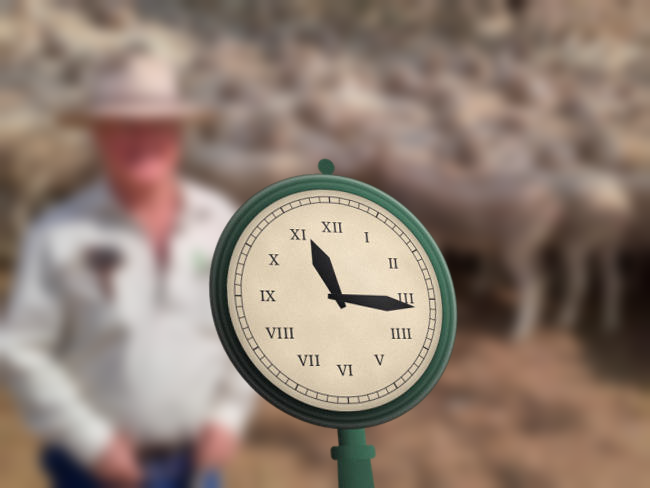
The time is 11,16
